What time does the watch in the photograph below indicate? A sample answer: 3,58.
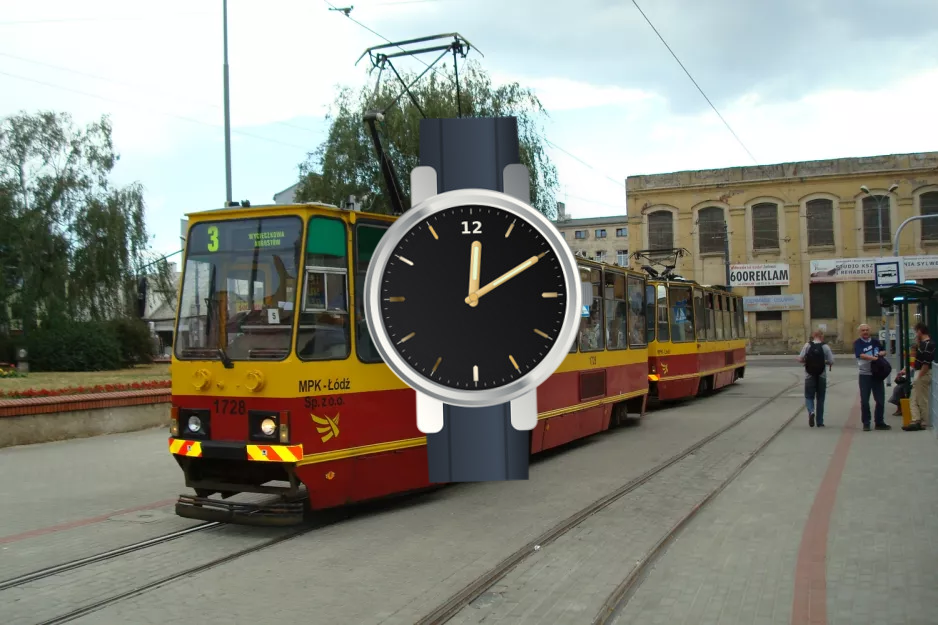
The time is 12,10
